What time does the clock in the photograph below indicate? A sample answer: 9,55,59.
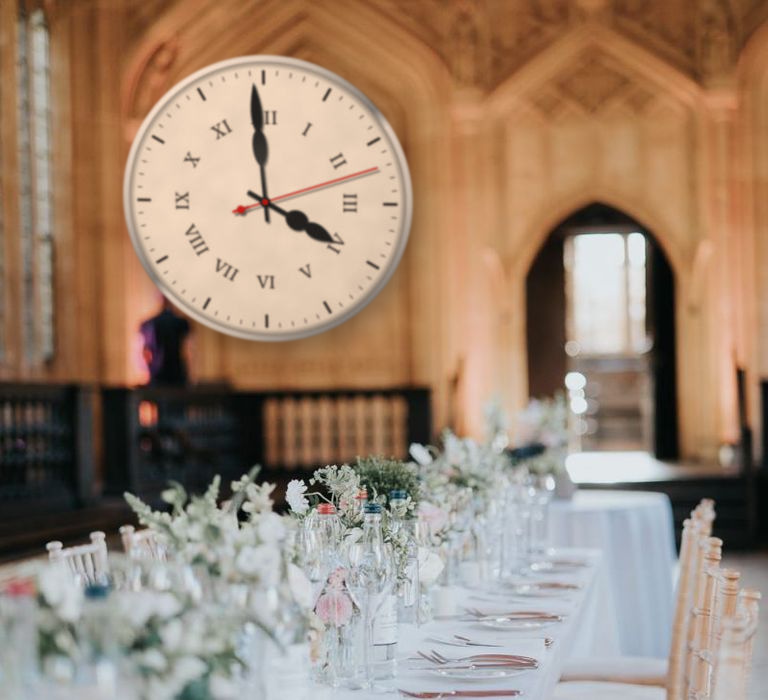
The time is 3,59,12
